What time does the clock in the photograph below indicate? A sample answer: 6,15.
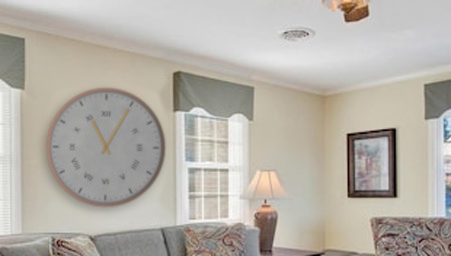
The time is 11,05
